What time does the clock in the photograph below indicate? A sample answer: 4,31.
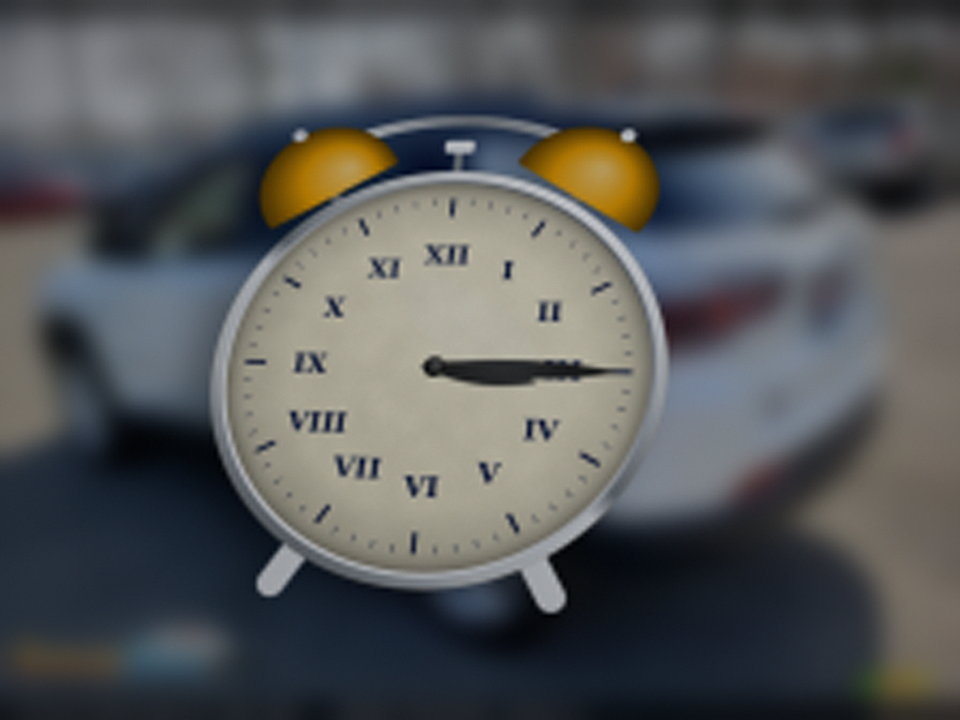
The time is 3,15
